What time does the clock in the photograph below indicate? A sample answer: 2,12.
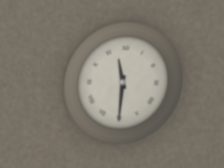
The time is 11,30
